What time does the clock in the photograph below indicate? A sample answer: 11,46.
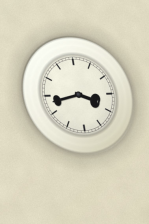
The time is 3,43
